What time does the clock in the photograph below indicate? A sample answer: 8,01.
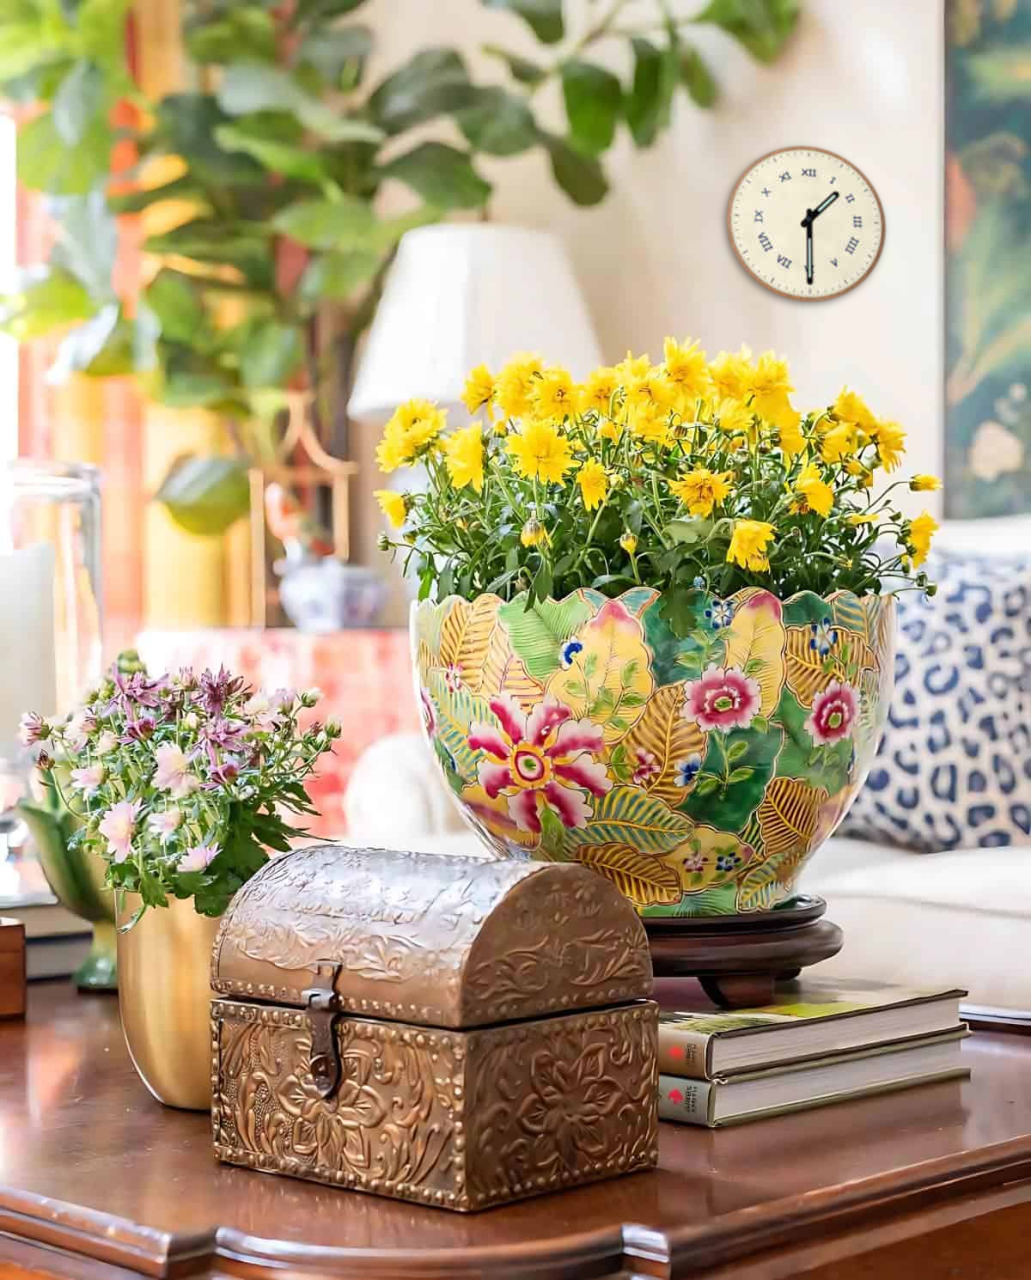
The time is 1,30
